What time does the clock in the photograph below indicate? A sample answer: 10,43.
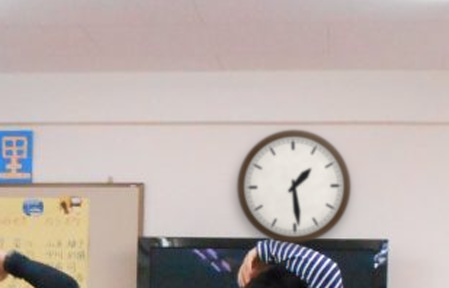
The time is 1,29
